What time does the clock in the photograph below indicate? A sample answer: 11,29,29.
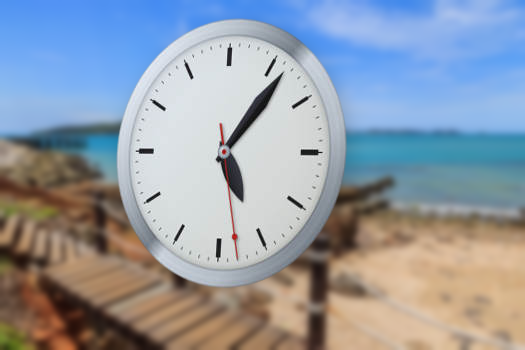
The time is 5,06,28
